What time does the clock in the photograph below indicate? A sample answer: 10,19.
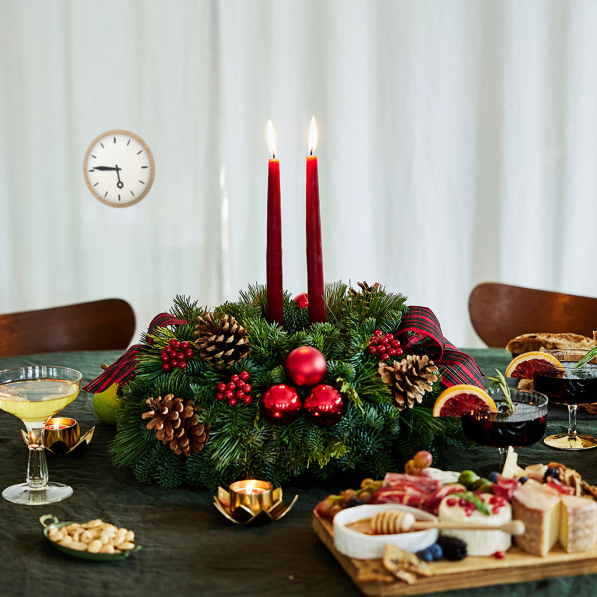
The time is 5,46
